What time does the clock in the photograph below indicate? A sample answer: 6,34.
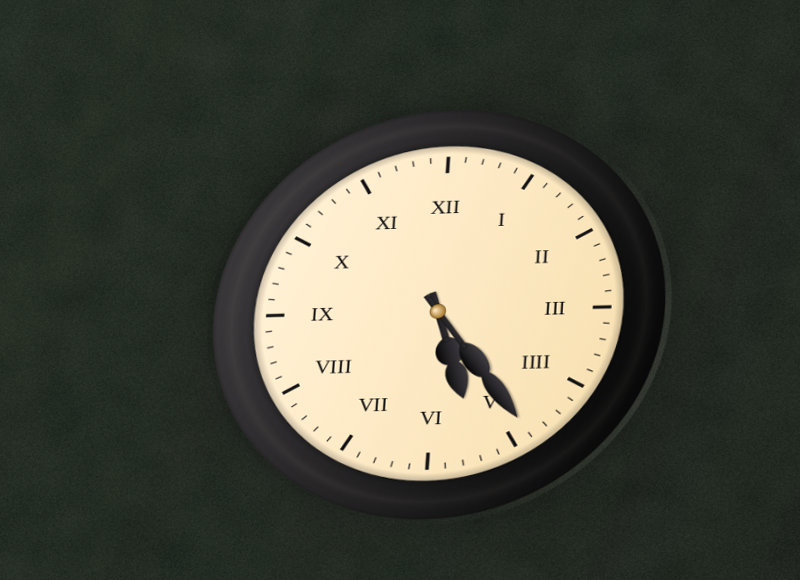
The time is 5,24
